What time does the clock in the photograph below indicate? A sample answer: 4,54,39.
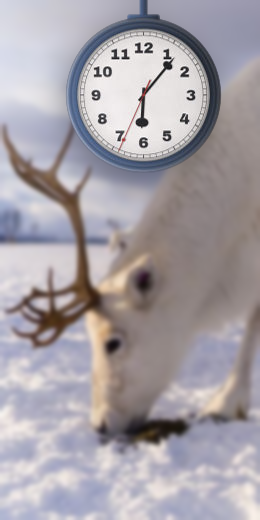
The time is 6,06,34
